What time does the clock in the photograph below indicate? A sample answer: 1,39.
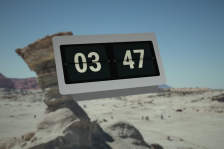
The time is 3,47
